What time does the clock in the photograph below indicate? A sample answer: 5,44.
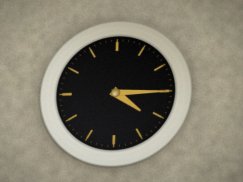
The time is 4,15
